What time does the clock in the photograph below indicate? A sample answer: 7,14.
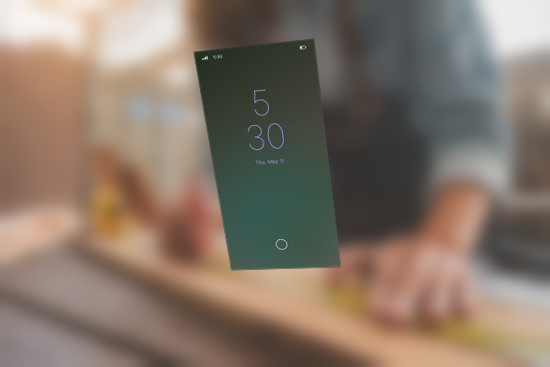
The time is 5,30
